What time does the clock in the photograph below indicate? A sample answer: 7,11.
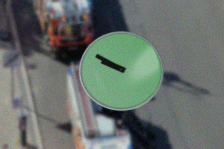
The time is 9,50
